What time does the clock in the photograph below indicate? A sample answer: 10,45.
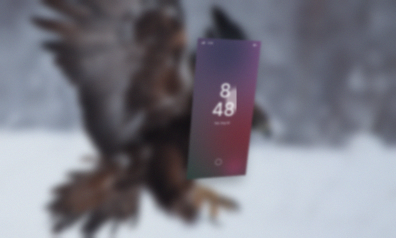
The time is 8,48
